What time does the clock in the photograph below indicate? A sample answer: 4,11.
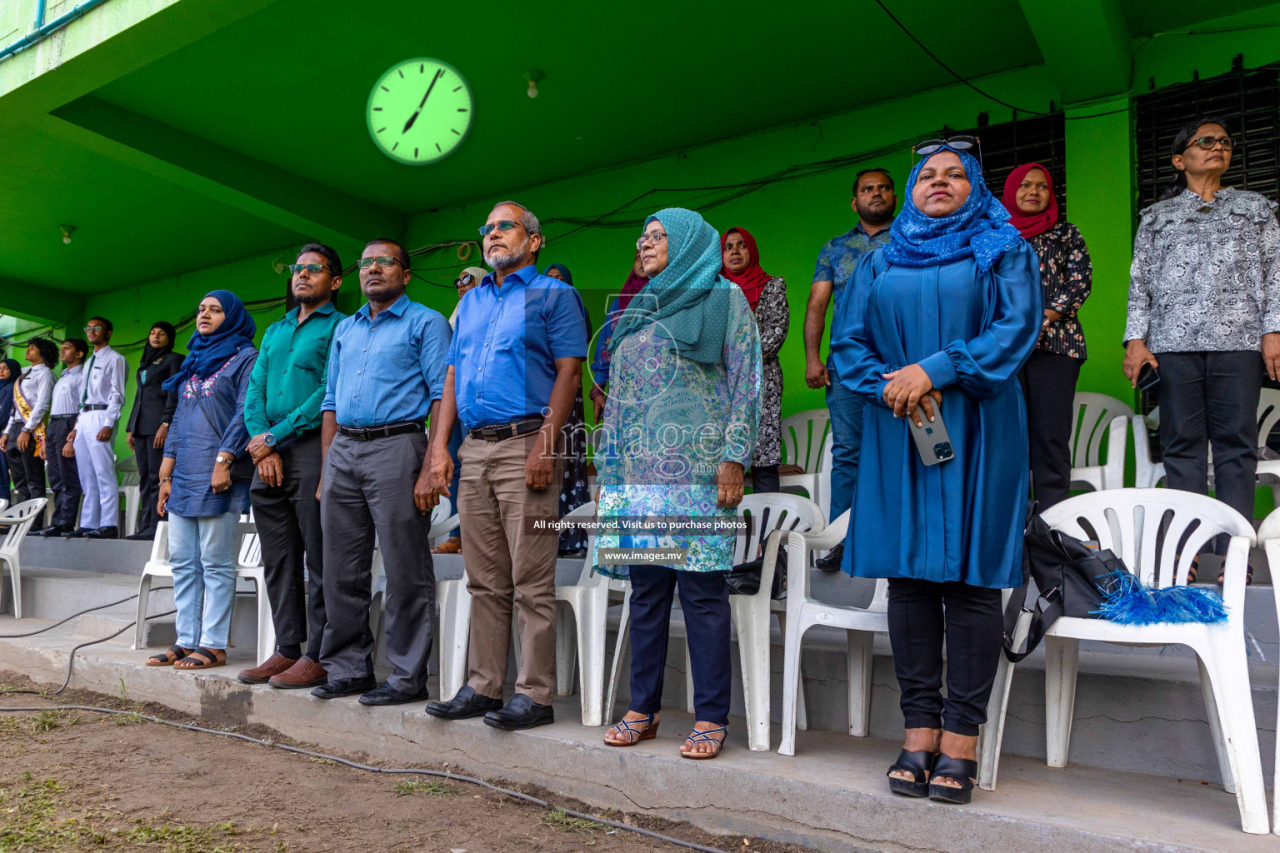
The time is 7,04
